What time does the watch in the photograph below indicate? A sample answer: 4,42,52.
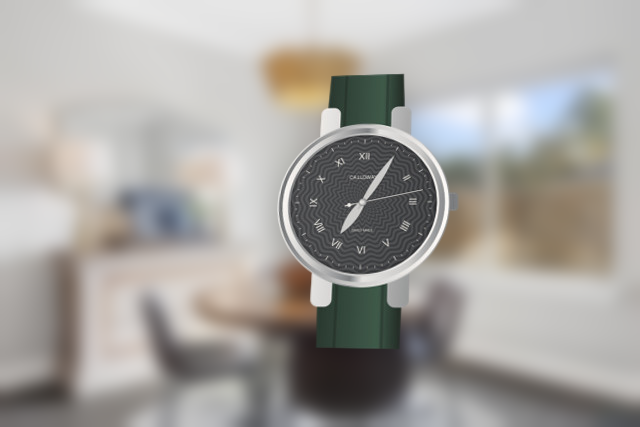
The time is 7,05,13
